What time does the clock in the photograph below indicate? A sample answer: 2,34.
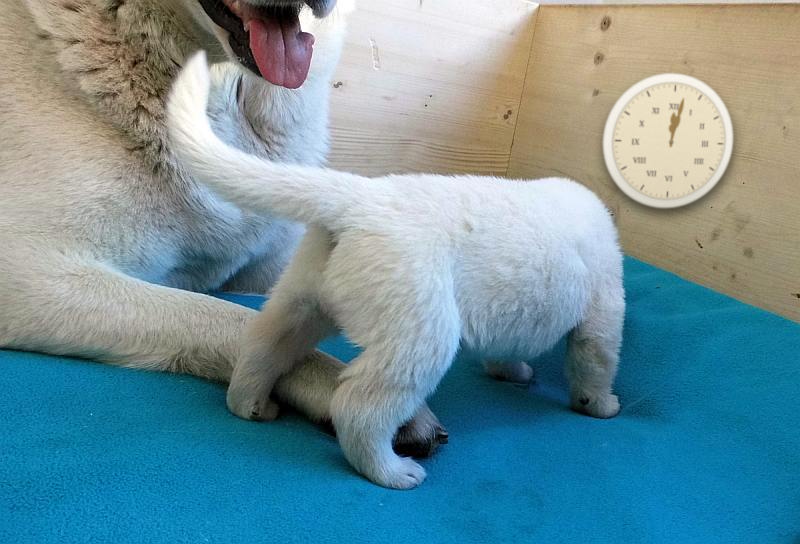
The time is 12,02
